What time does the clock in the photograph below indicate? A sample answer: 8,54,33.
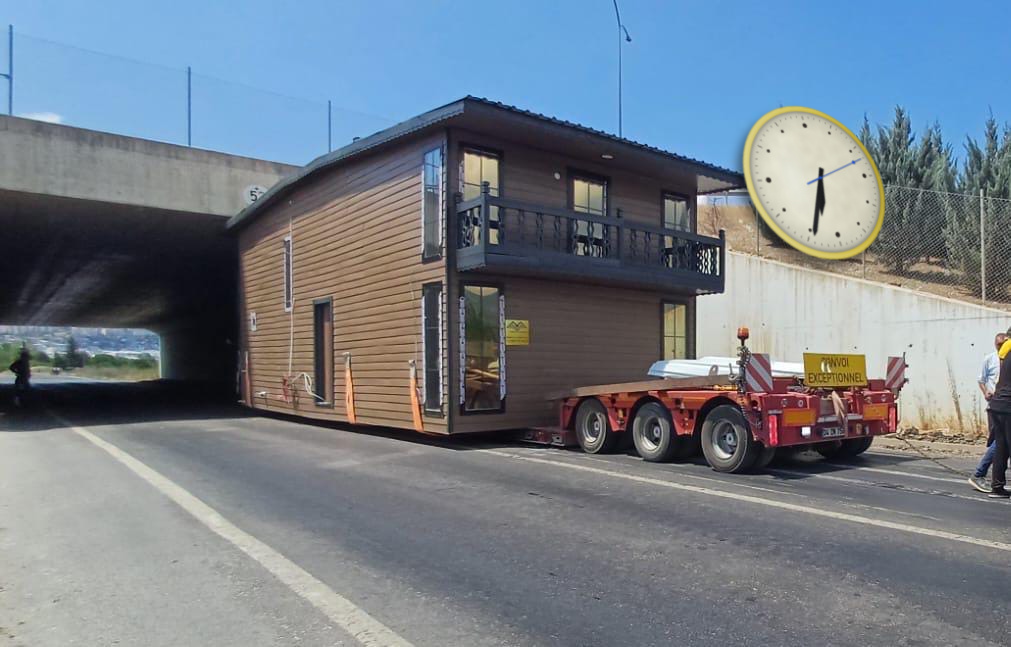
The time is 6,34,12
